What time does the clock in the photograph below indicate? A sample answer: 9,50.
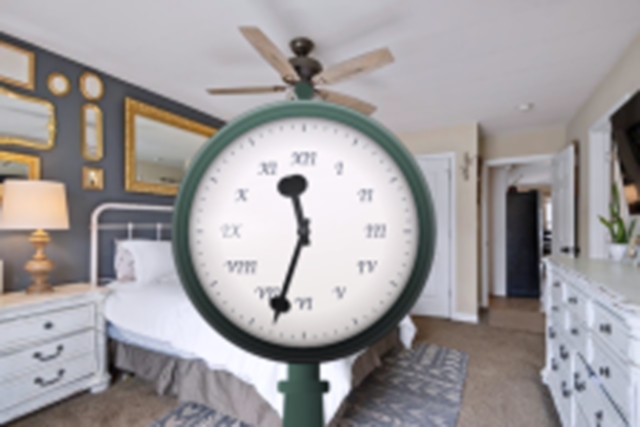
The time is 11,33
